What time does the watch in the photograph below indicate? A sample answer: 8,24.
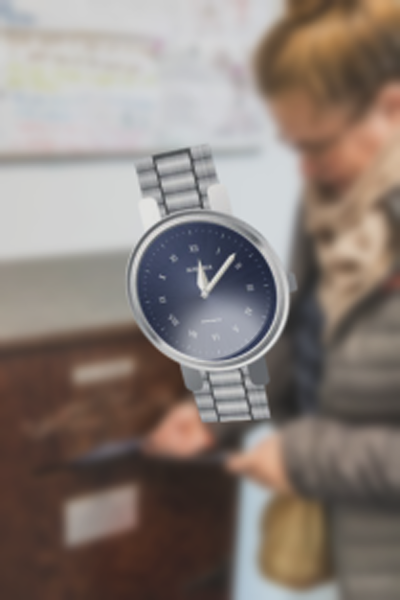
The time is 12,08
